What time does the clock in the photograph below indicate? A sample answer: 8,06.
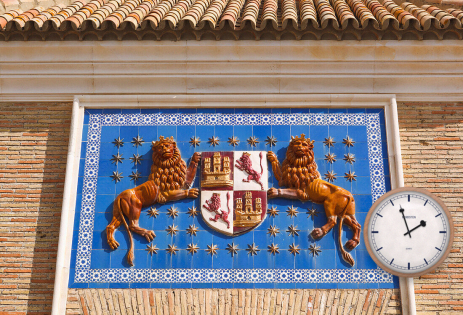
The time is 1,57
